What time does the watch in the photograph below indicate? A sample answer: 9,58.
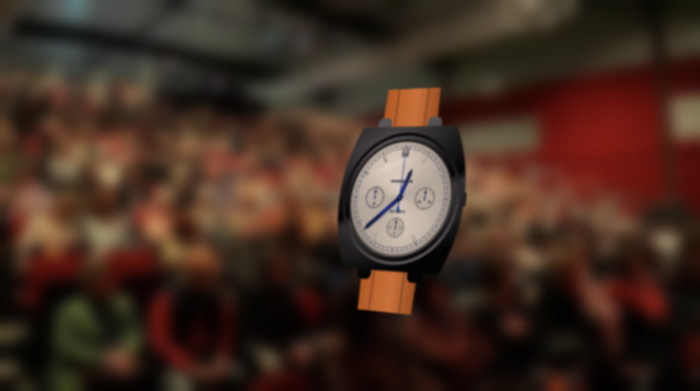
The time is 12,38
